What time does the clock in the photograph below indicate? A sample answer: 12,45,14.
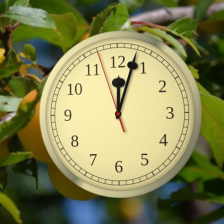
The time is 12,02,57
